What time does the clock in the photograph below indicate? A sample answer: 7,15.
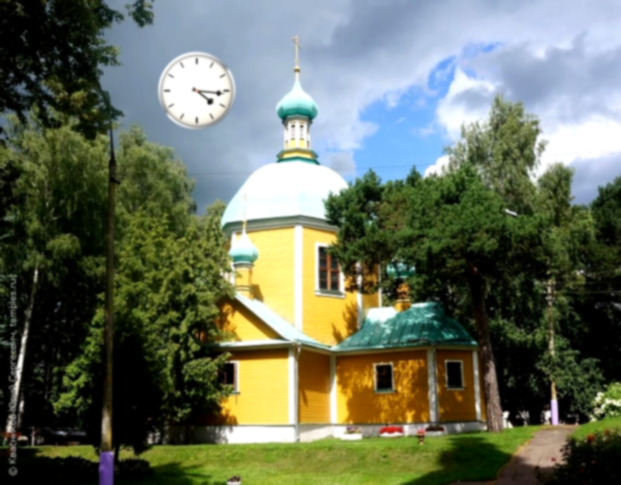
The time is 4,16
